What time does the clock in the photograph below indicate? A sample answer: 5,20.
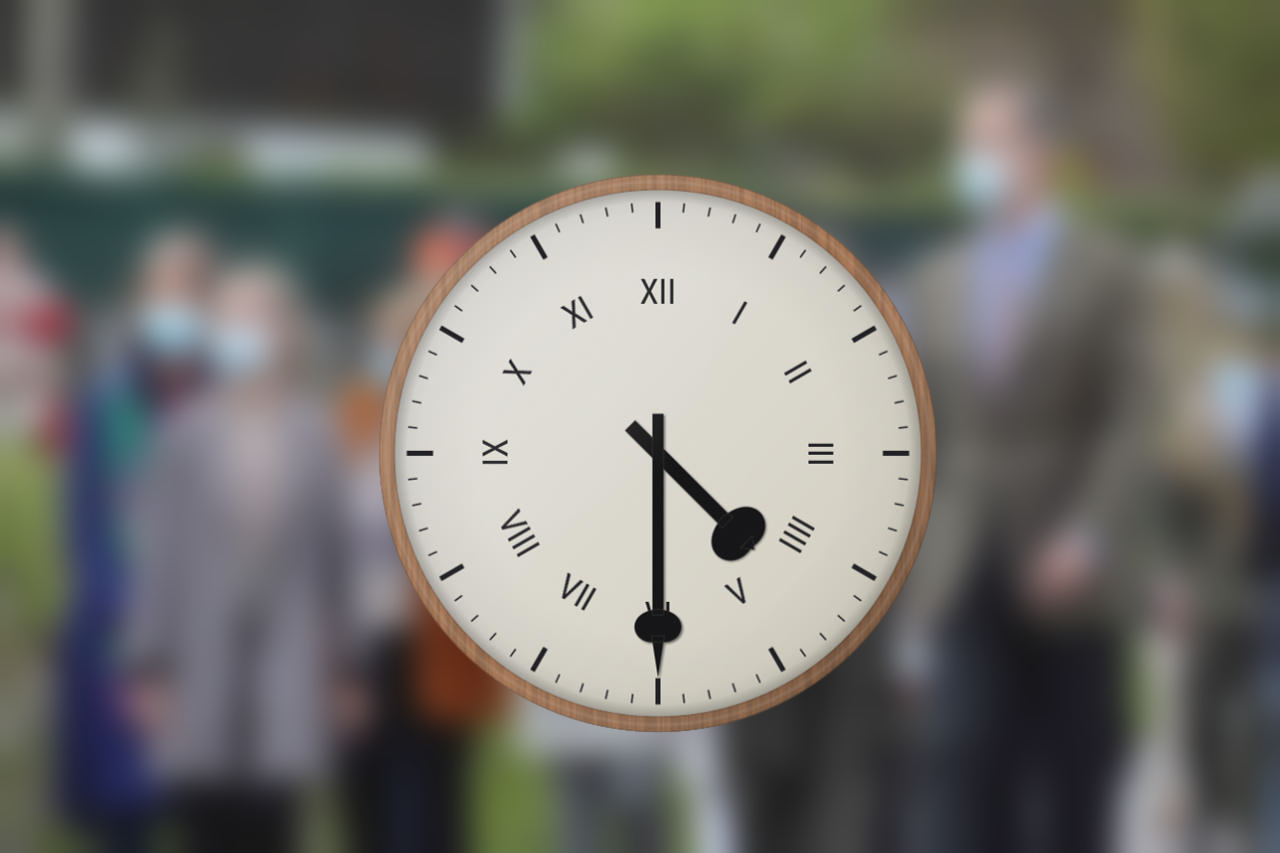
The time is 4,30
